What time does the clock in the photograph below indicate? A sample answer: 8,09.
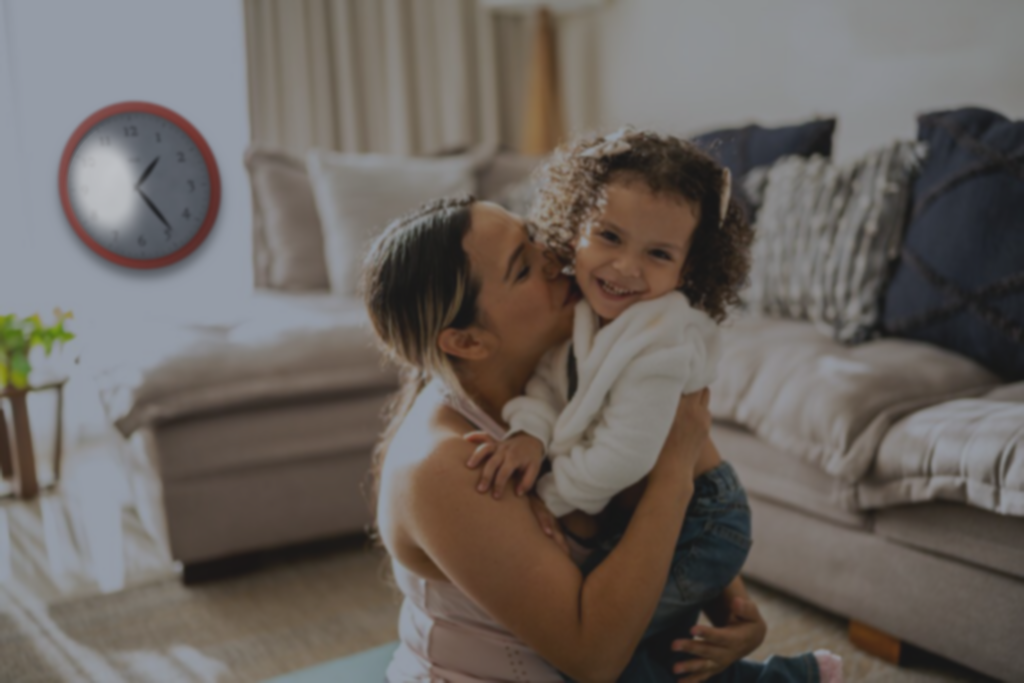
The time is 1,24
